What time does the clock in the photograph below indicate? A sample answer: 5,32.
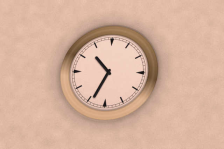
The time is 10,34
